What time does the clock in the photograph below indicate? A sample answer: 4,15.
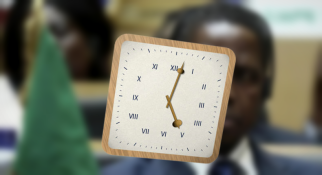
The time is 5,02
